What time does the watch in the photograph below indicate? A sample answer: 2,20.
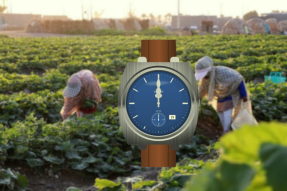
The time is 12,00
